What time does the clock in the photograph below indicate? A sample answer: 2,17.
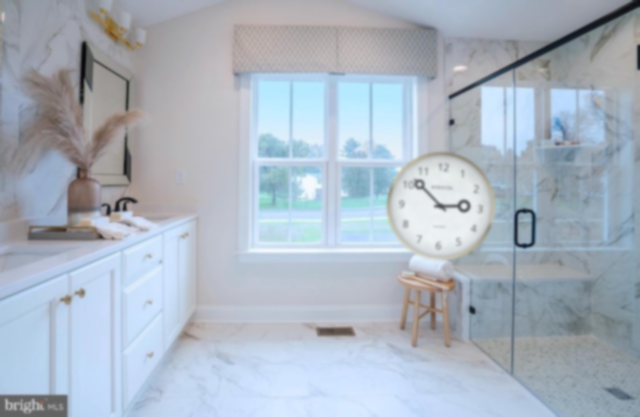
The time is 2,52
